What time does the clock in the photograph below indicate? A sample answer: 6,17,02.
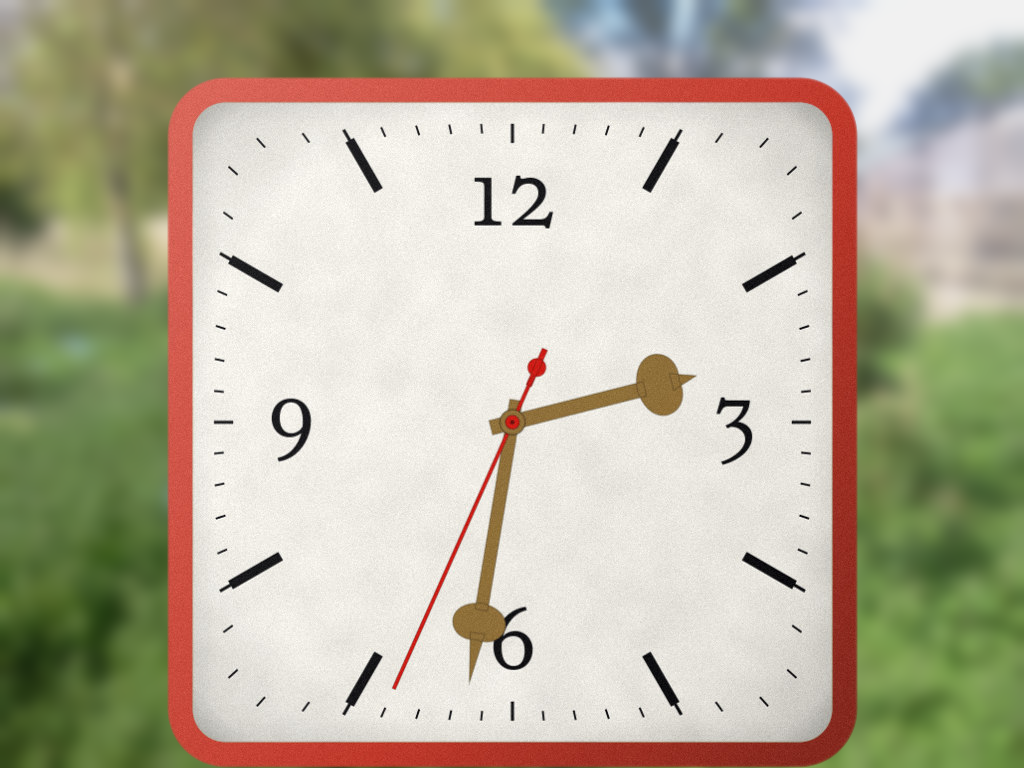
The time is 2,31,34
